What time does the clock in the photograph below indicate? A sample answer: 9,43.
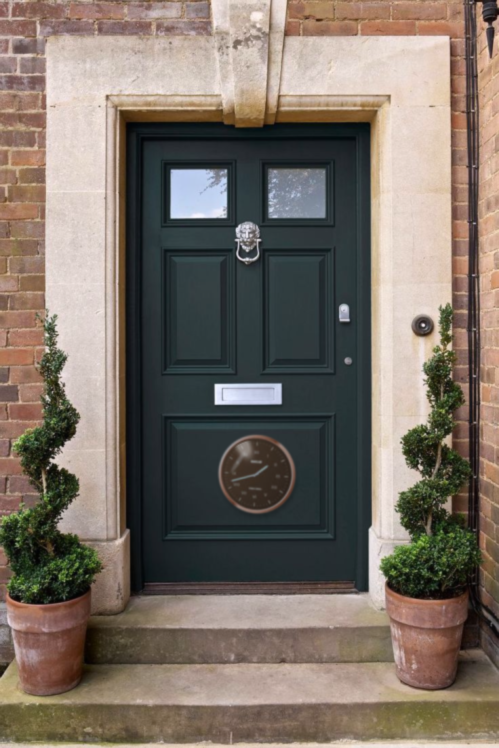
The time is 1,42
